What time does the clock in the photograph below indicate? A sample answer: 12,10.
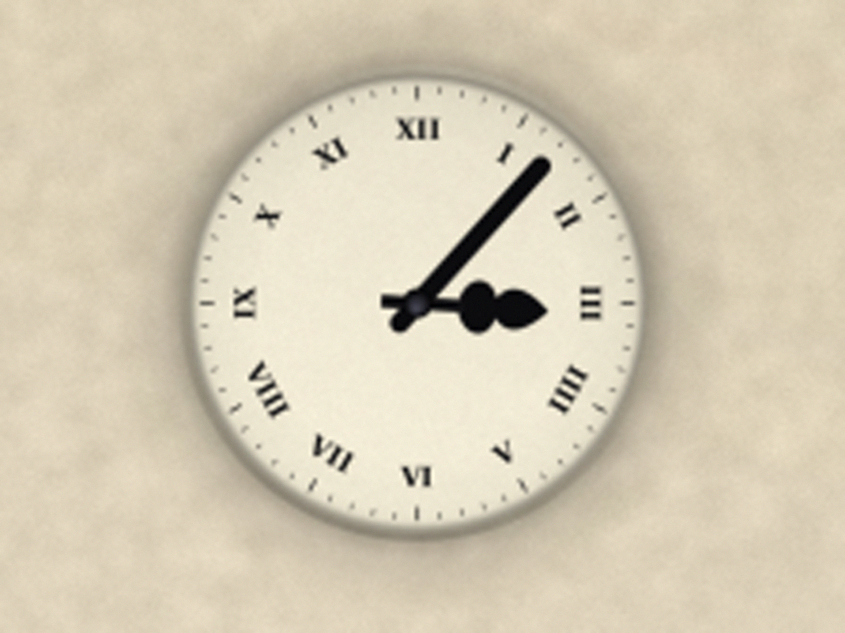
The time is 3,07
